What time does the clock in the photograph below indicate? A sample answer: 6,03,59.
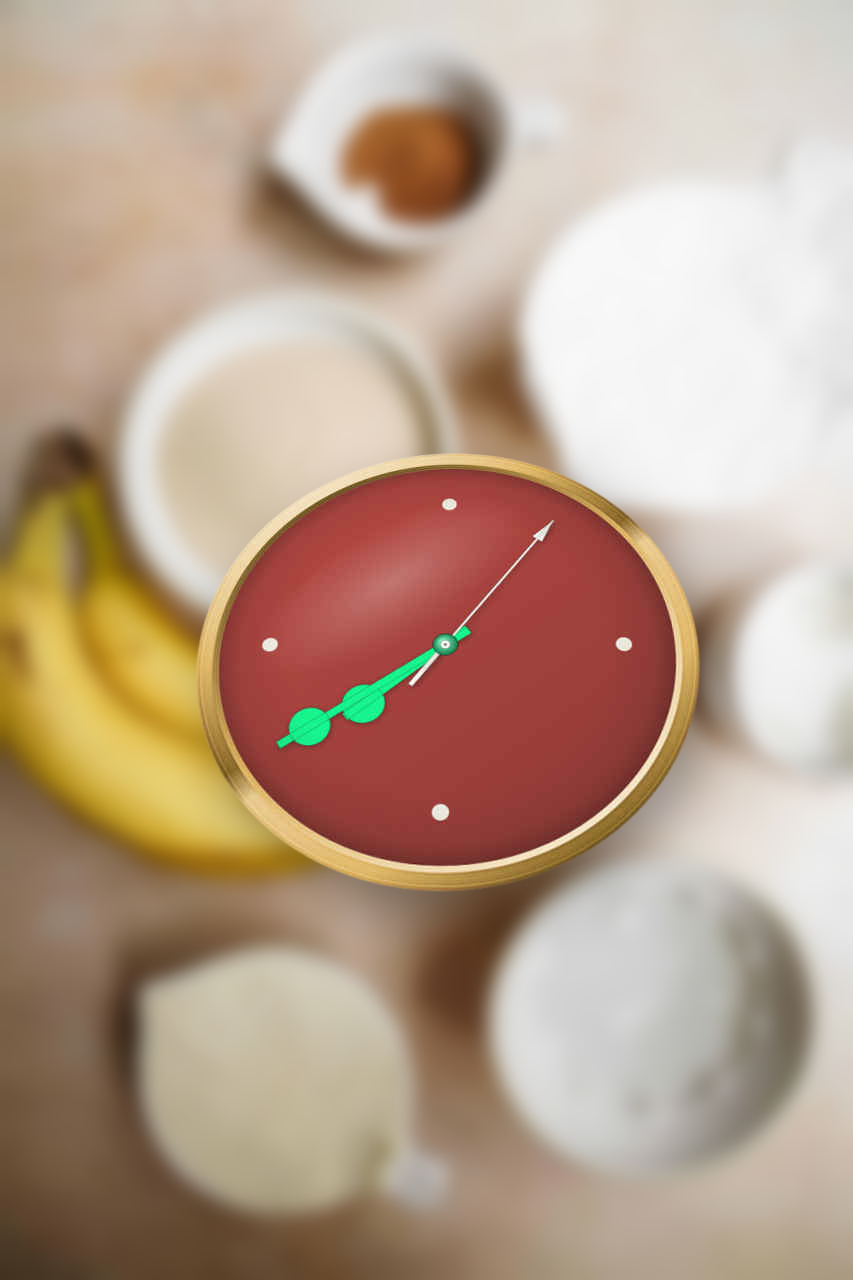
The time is 7,39,06
